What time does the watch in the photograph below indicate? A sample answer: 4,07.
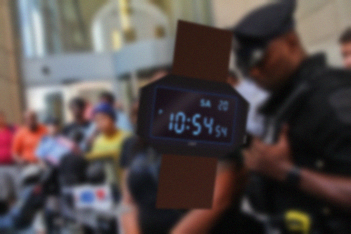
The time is 10,54
